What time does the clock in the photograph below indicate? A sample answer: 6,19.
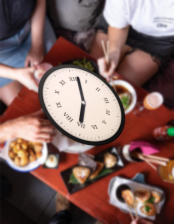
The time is 7,02
